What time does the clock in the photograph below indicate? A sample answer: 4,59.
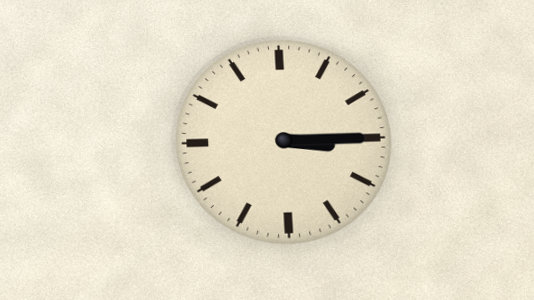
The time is 3,15
